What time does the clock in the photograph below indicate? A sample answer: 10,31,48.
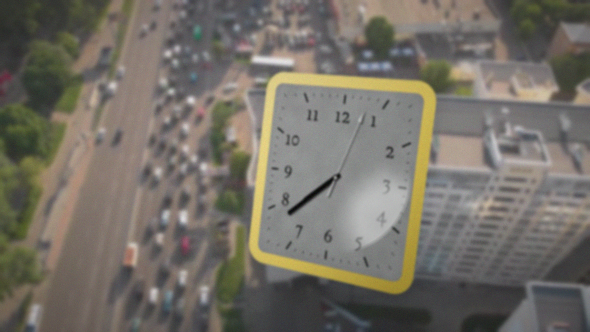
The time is 7,38,03
